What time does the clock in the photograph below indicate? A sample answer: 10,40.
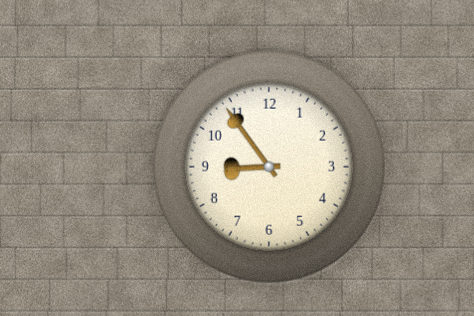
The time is 8,54
